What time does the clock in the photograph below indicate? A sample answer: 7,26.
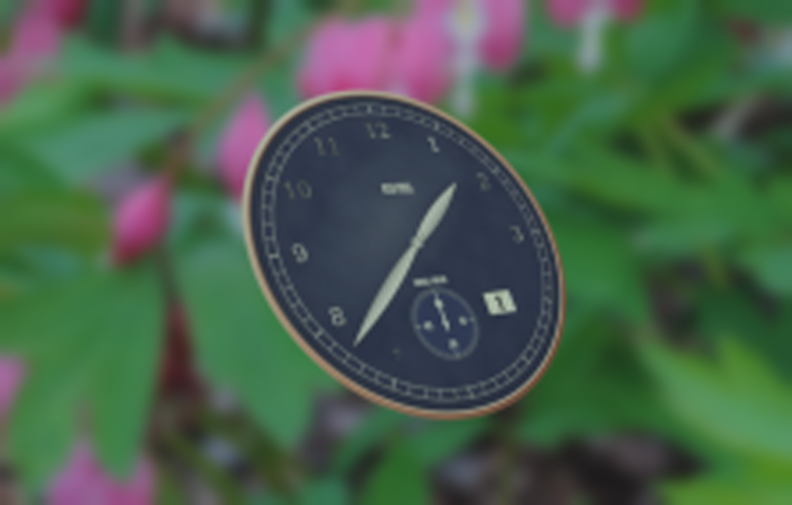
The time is 1,38
